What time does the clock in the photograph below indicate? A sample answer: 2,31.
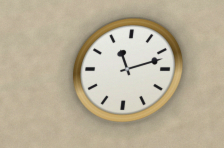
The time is 11,12
